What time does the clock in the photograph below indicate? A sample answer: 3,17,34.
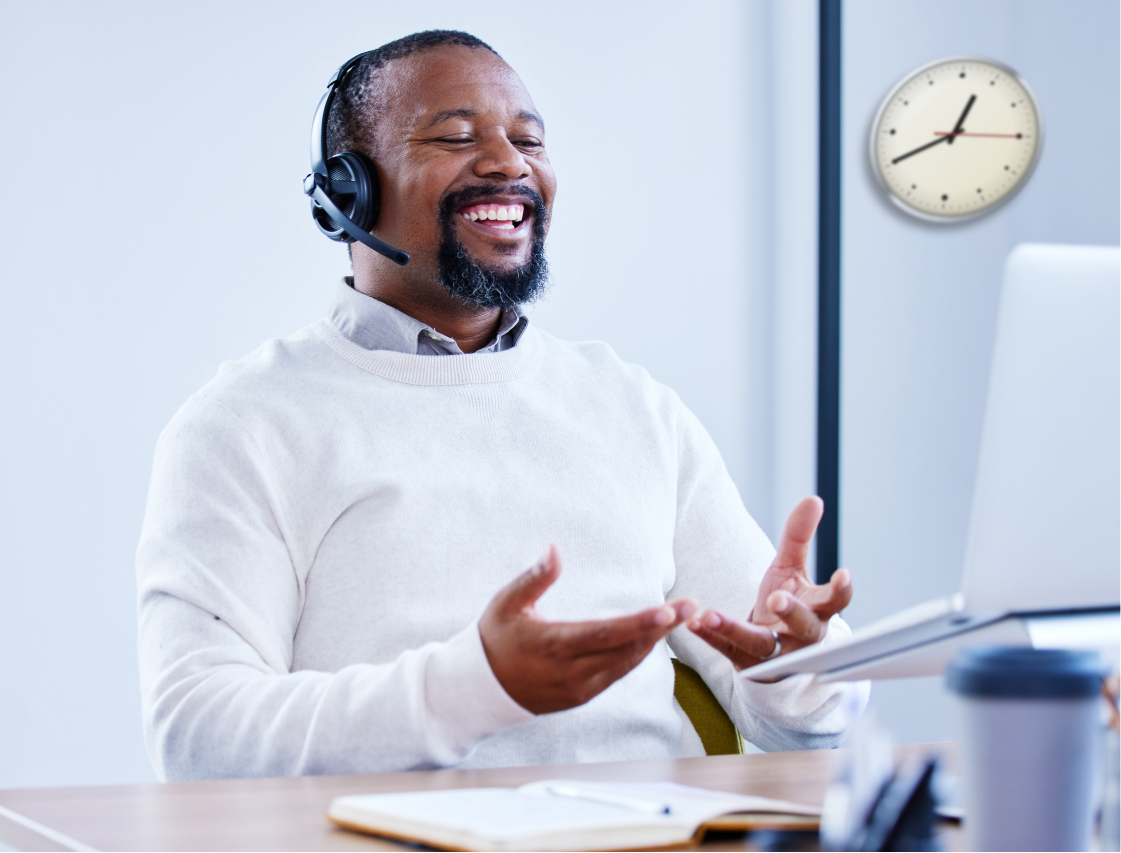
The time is 12,40,15
